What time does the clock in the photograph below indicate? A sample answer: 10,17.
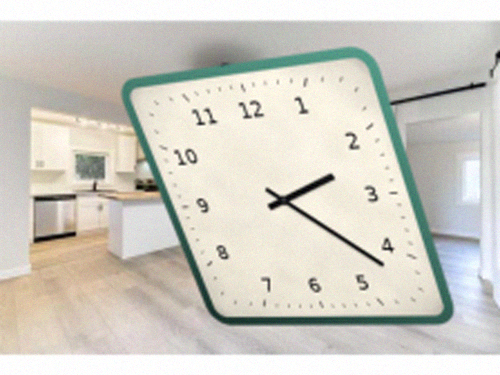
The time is 2,22
